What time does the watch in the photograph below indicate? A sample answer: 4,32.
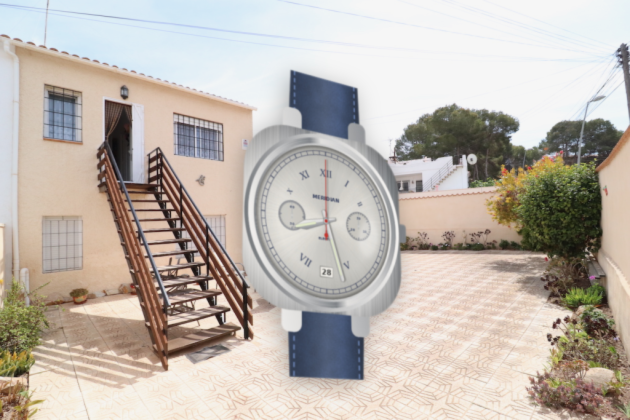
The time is 8,27
